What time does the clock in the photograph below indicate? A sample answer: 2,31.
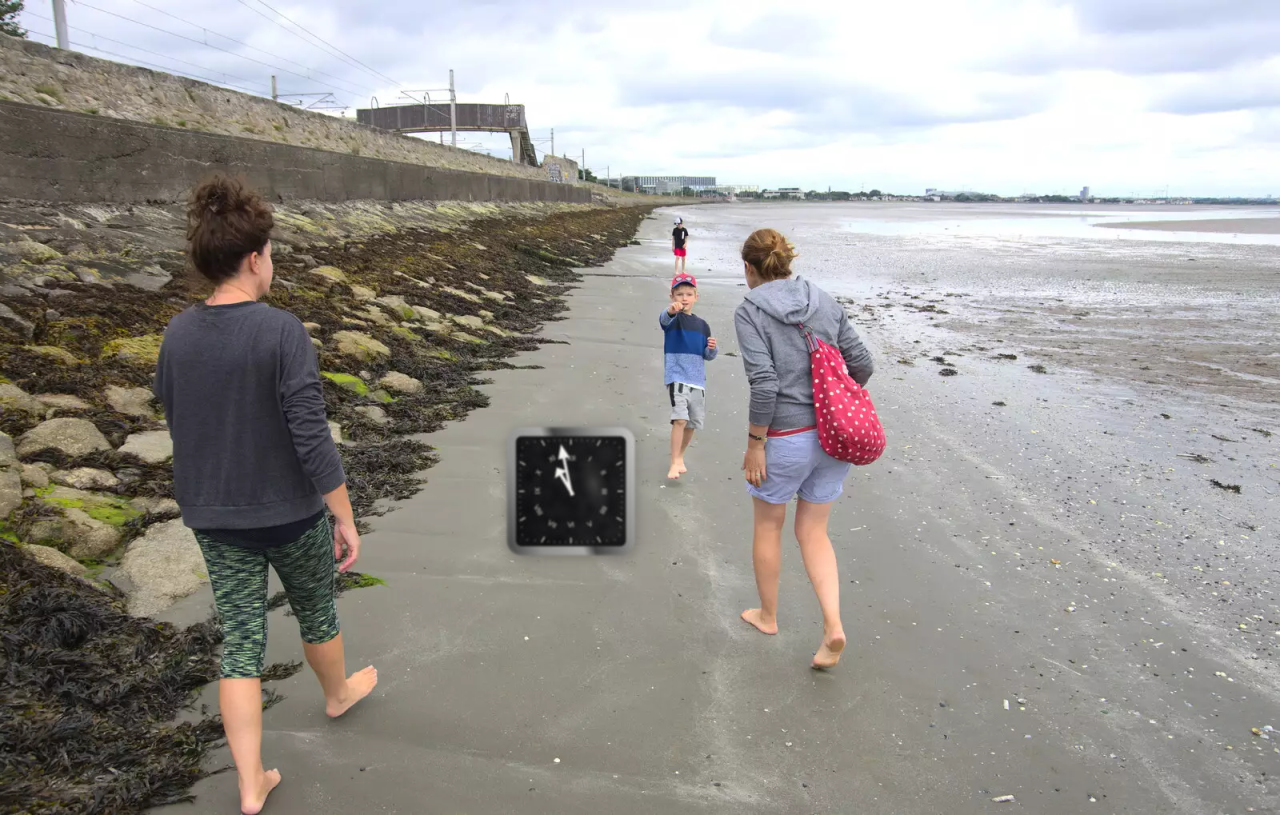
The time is 10,58
